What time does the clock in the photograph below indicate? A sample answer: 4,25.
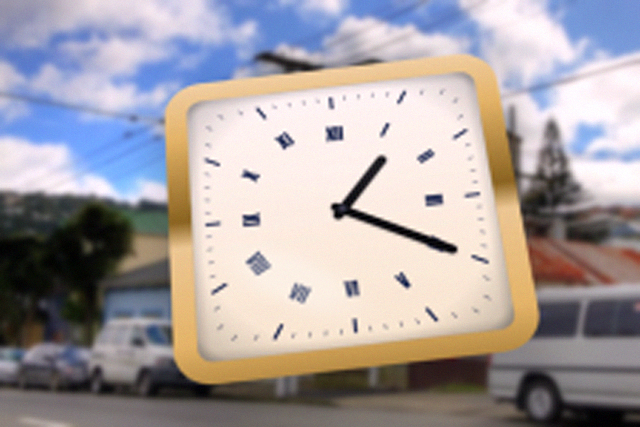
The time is 1,20
